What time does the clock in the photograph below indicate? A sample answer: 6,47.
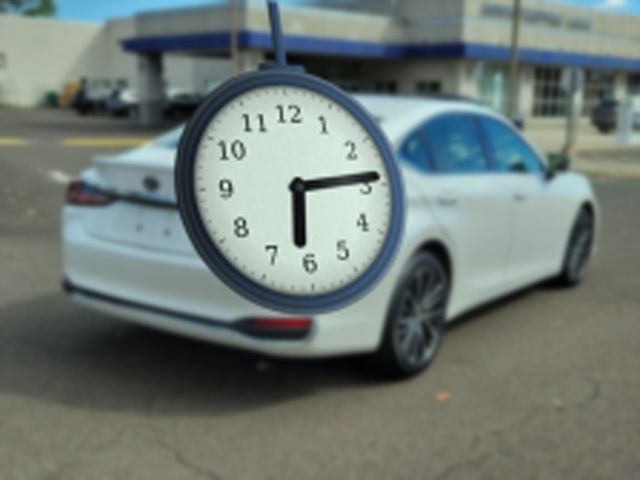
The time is 6,14
